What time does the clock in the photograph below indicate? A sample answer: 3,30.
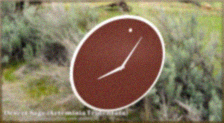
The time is 8,04
